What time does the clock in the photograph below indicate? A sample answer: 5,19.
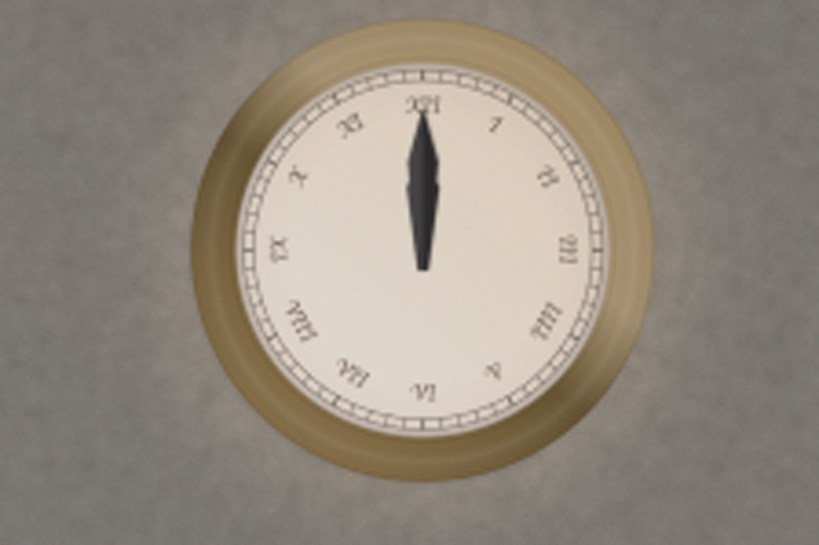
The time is 12,00
